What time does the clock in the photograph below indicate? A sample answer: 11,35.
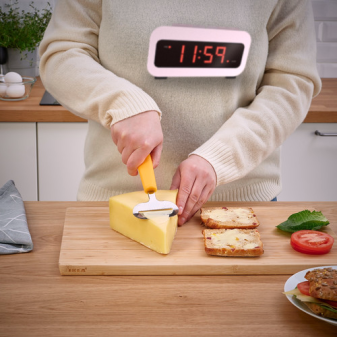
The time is 11,59
